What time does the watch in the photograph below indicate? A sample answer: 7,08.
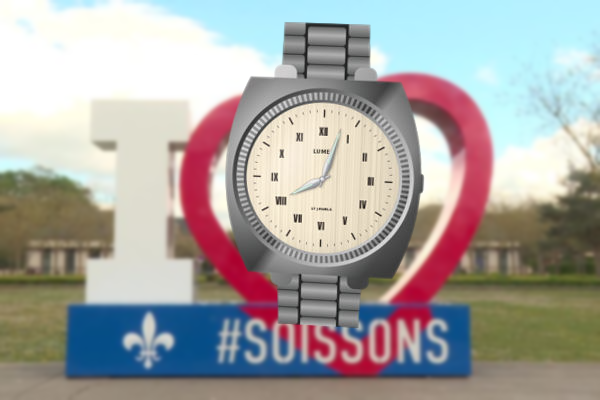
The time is 8,03
